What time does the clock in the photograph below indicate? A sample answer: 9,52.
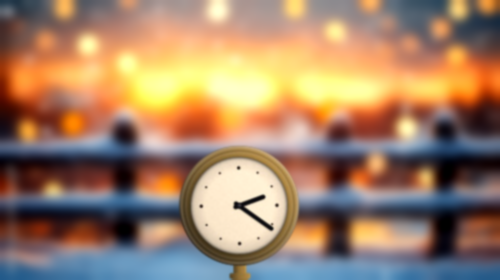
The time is 2,21
